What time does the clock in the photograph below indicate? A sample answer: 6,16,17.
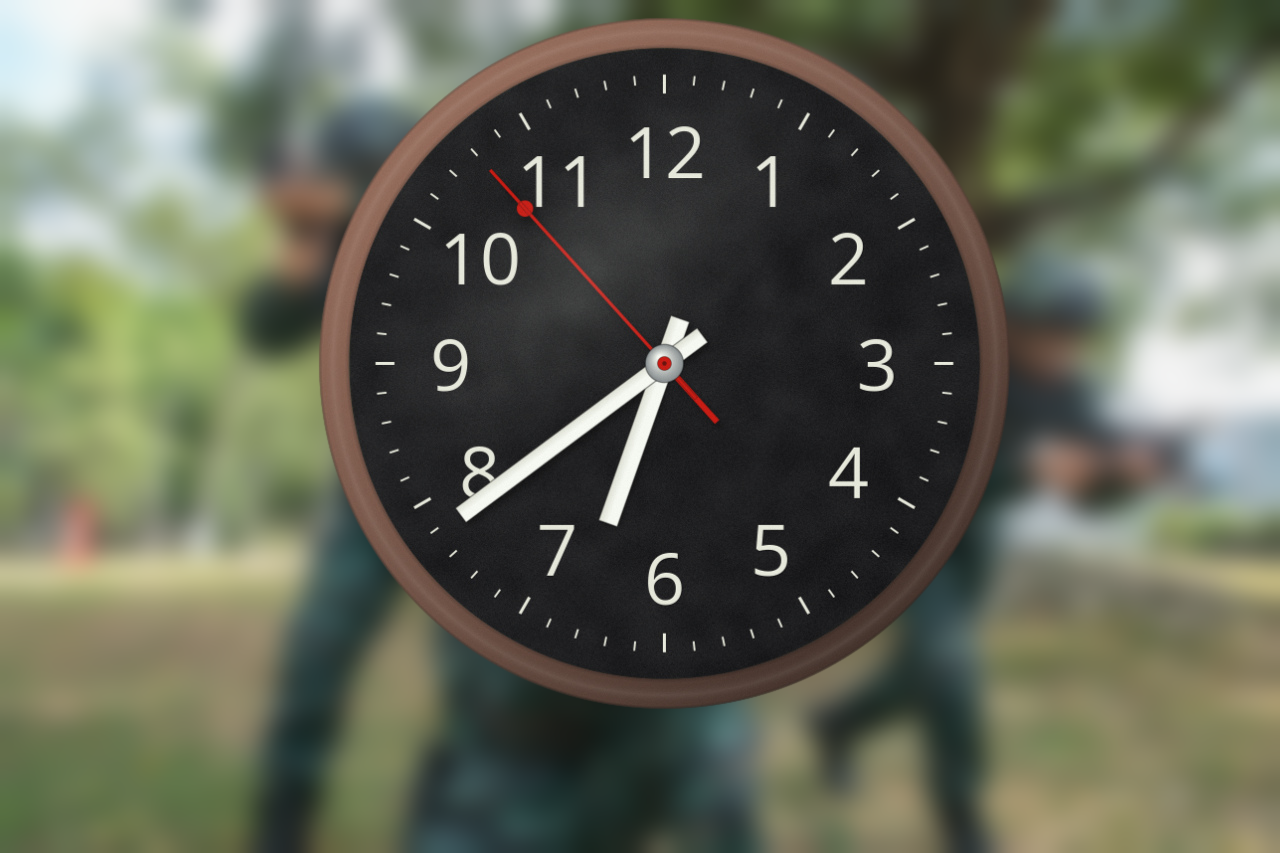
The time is 6,38,53
